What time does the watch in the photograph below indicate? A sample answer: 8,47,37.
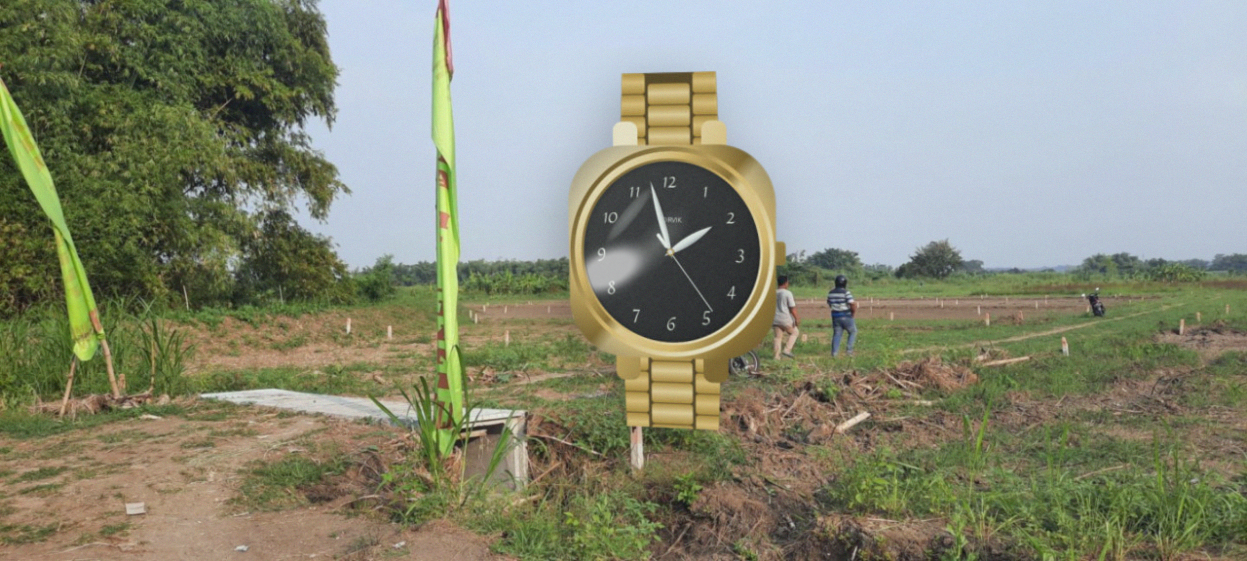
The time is 1,57,24
